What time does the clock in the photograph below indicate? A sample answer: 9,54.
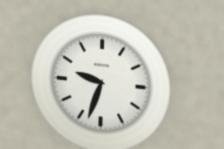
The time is 9,33
